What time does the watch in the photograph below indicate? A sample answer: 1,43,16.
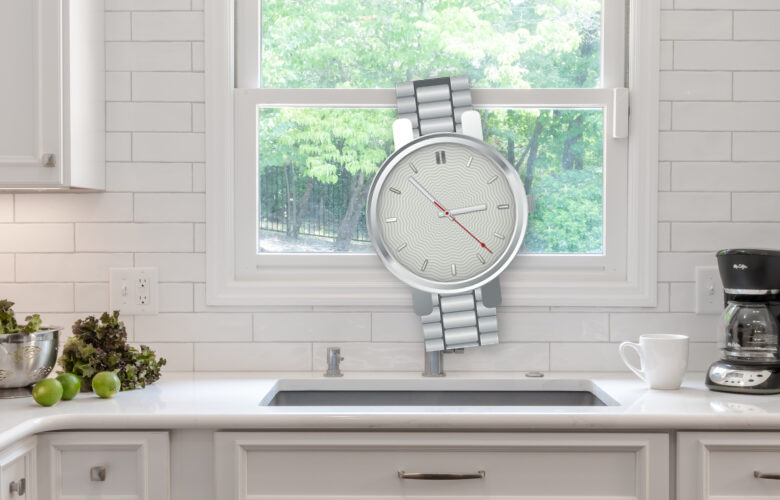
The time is 2,53,23
